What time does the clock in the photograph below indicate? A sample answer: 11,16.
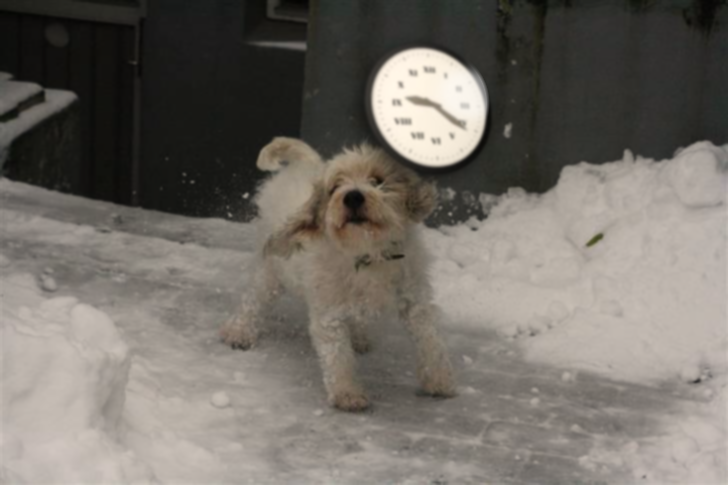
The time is 9,21
